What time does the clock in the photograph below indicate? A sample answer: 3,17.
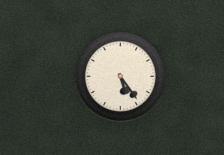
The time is 5,24
